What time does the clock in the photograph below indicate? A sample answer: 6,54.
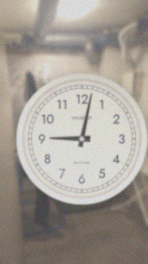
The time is 9,02
